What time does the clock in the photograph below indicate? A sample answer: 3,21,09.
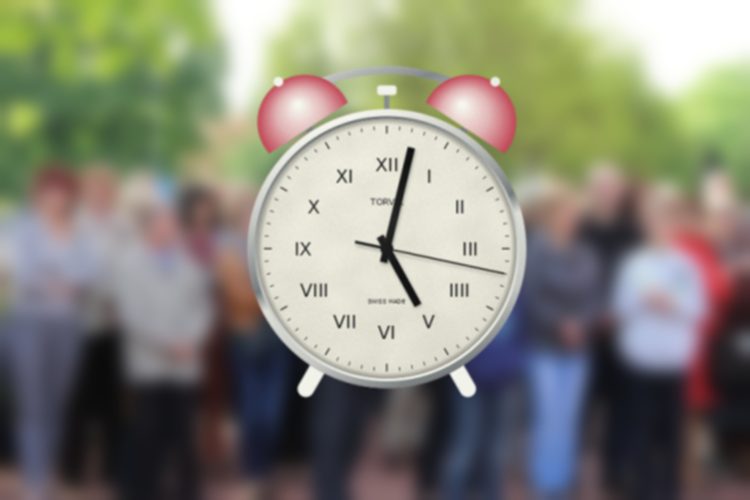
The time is 5,02,17
